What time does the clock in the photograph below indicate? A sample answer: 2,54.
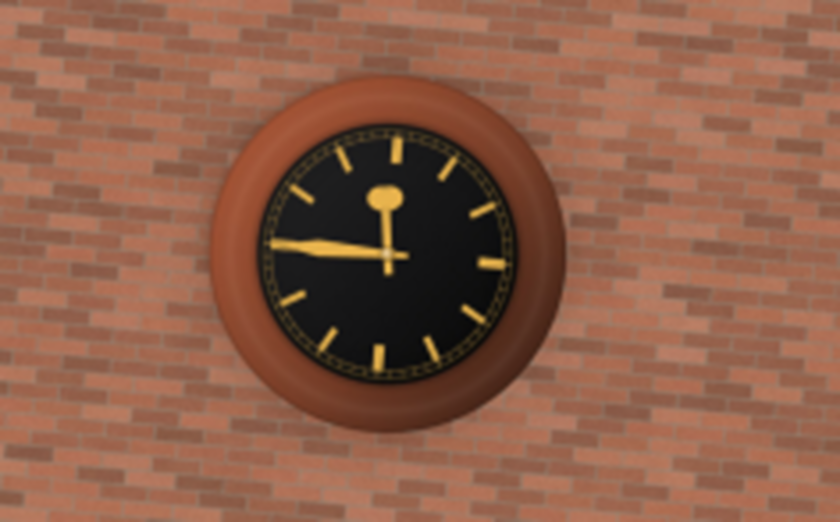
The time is 11,45
